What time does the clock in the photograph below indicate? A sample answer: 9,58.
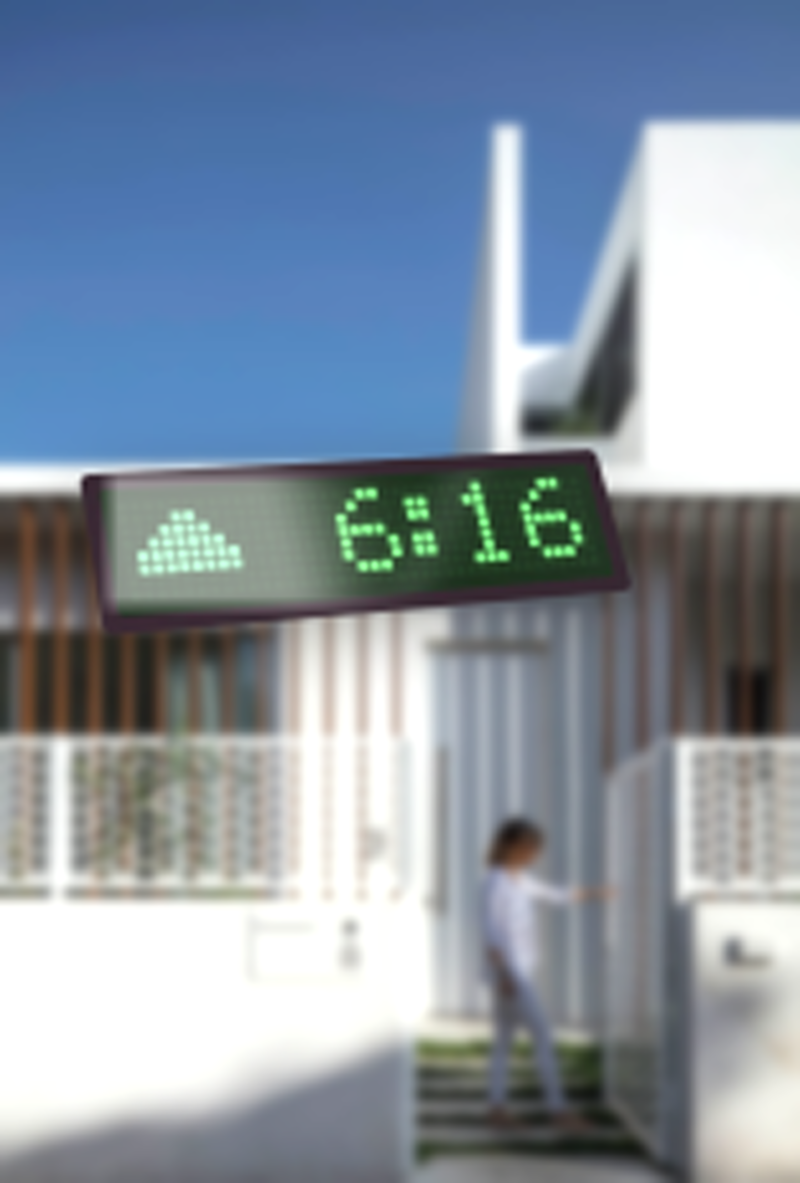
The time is 6,16
